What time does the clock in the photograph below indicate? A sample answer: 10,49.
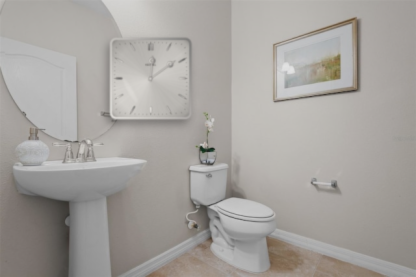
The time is 12,09
